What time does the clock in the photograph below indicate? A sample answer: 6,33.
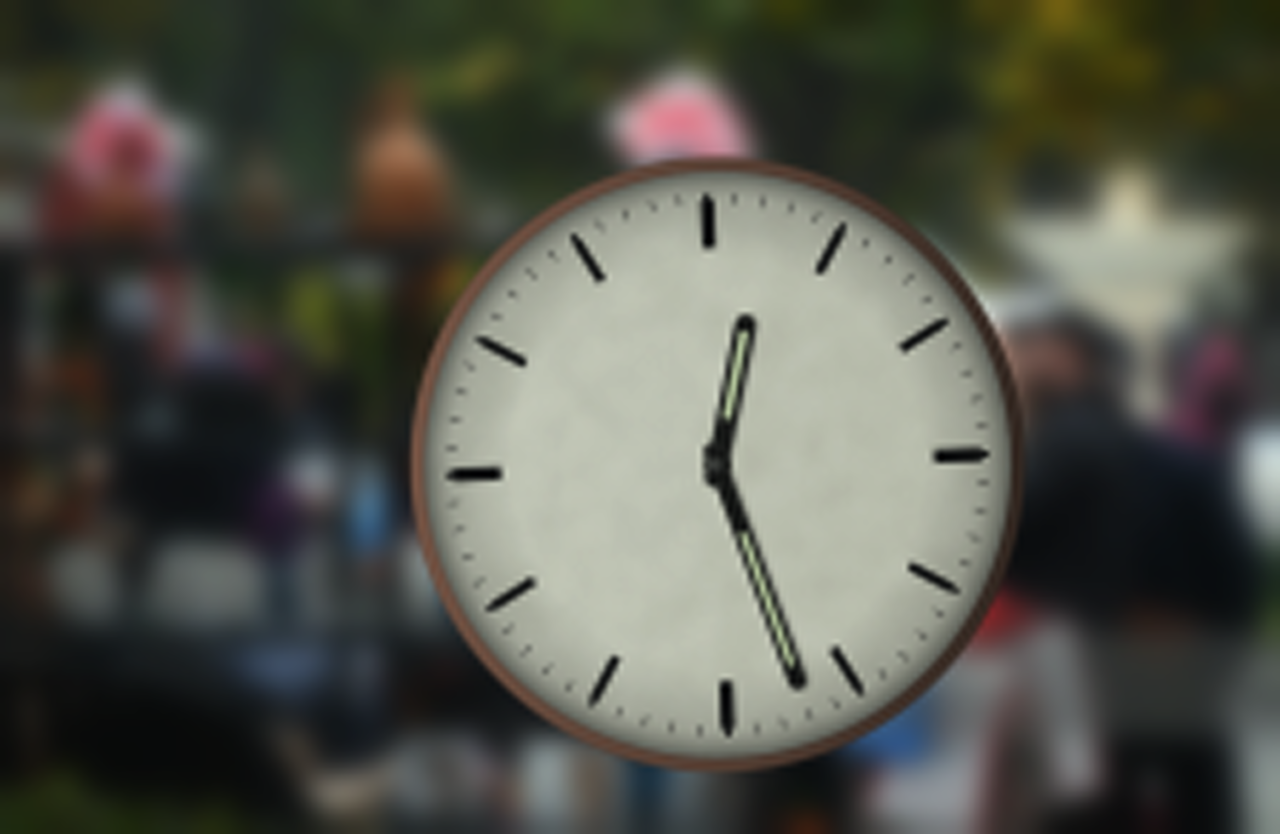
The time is 12,27
